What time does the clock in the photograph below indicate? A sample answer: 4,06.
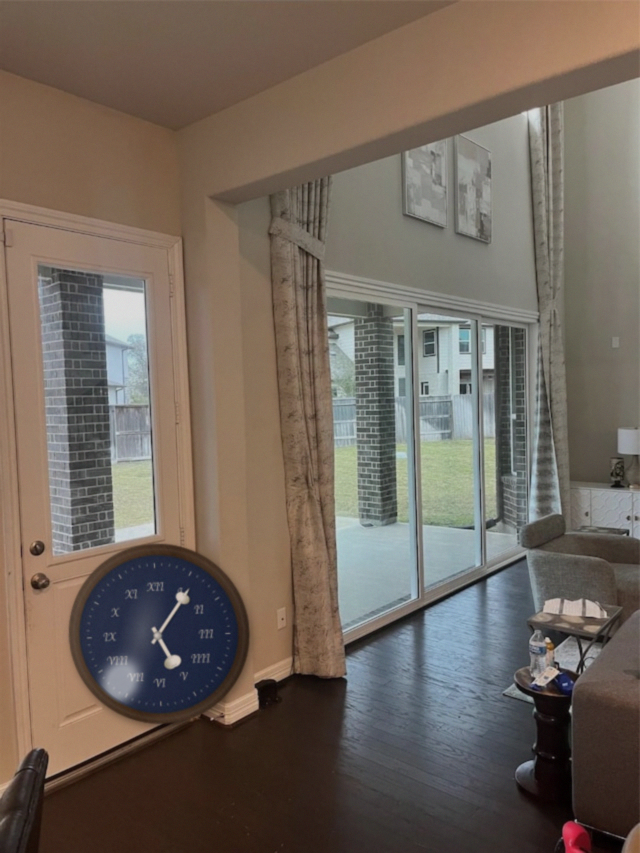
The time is 5,06
